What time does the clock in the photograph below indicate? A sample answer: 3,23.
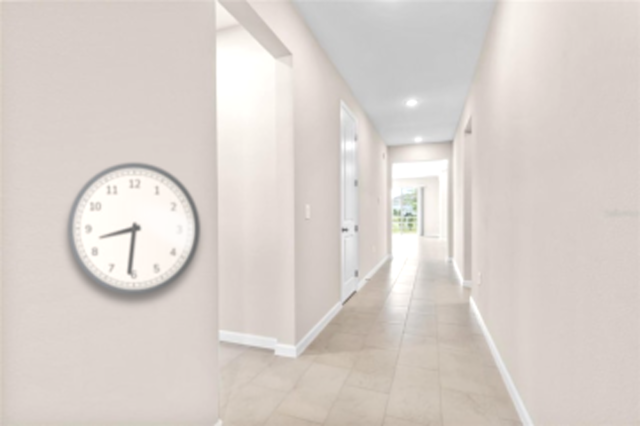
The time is 8,31
